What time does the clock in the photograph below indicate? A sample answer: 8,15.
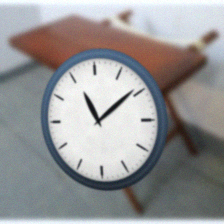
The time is 11,09
